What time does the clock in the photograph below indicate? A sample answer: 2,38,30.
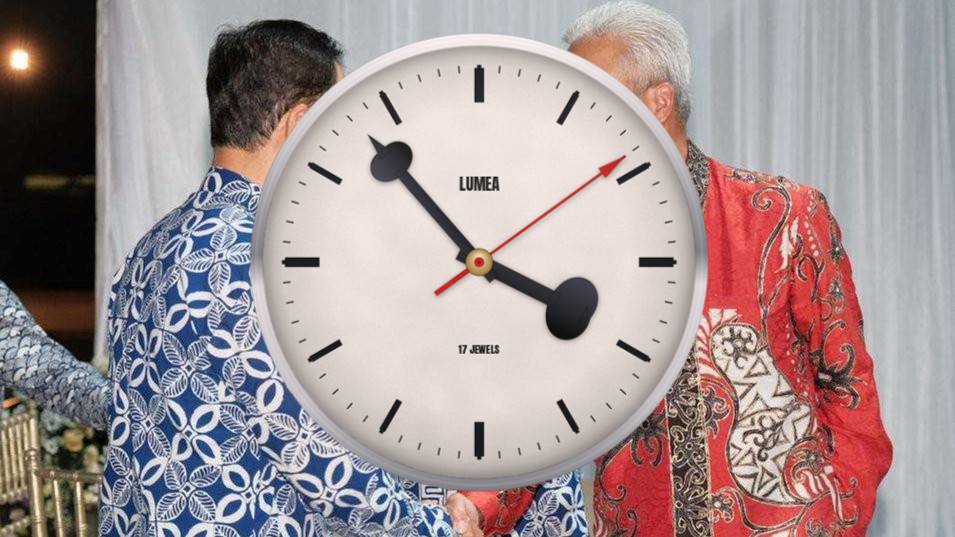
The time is 3,53,09
